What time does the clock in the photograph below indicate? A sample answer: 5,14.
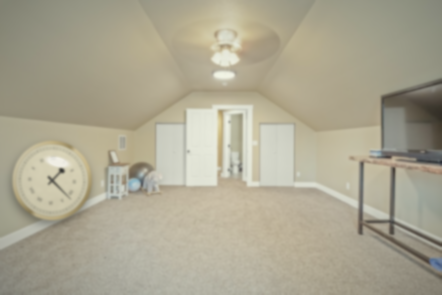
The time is 1,22
